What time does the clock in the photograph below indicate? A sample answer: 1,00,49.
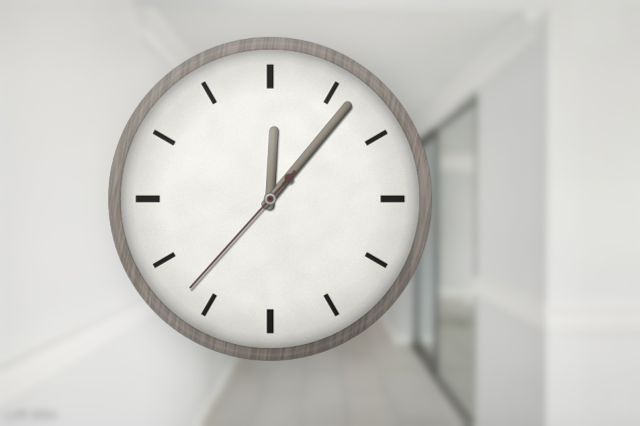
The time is 12,06,37
